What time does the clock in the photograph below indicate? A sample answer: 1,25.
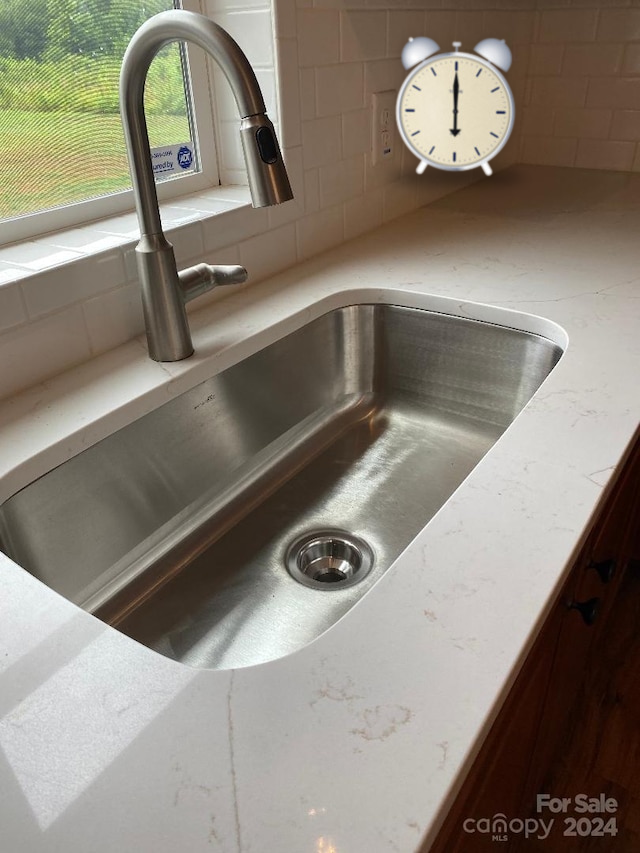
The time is 6,00
